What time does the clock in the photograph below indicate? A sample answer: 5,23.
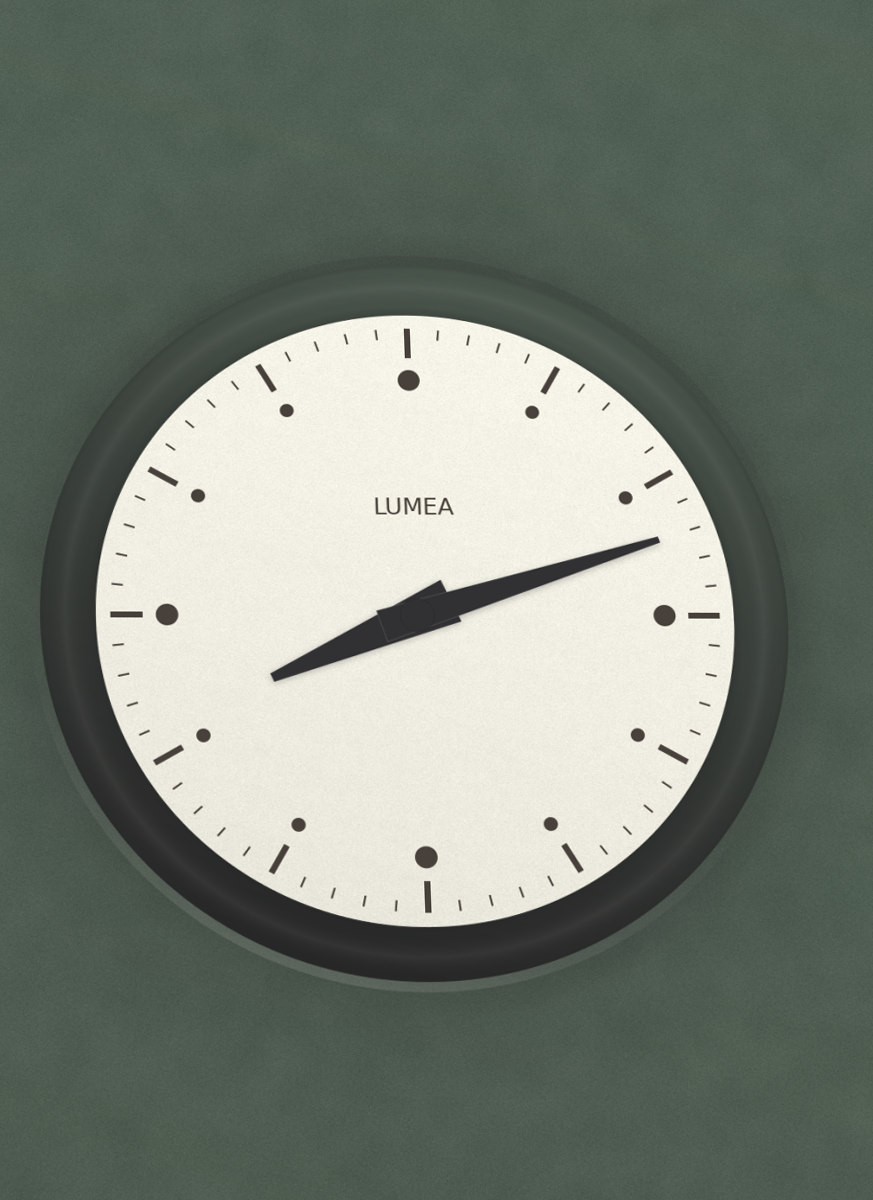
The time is 8,12
